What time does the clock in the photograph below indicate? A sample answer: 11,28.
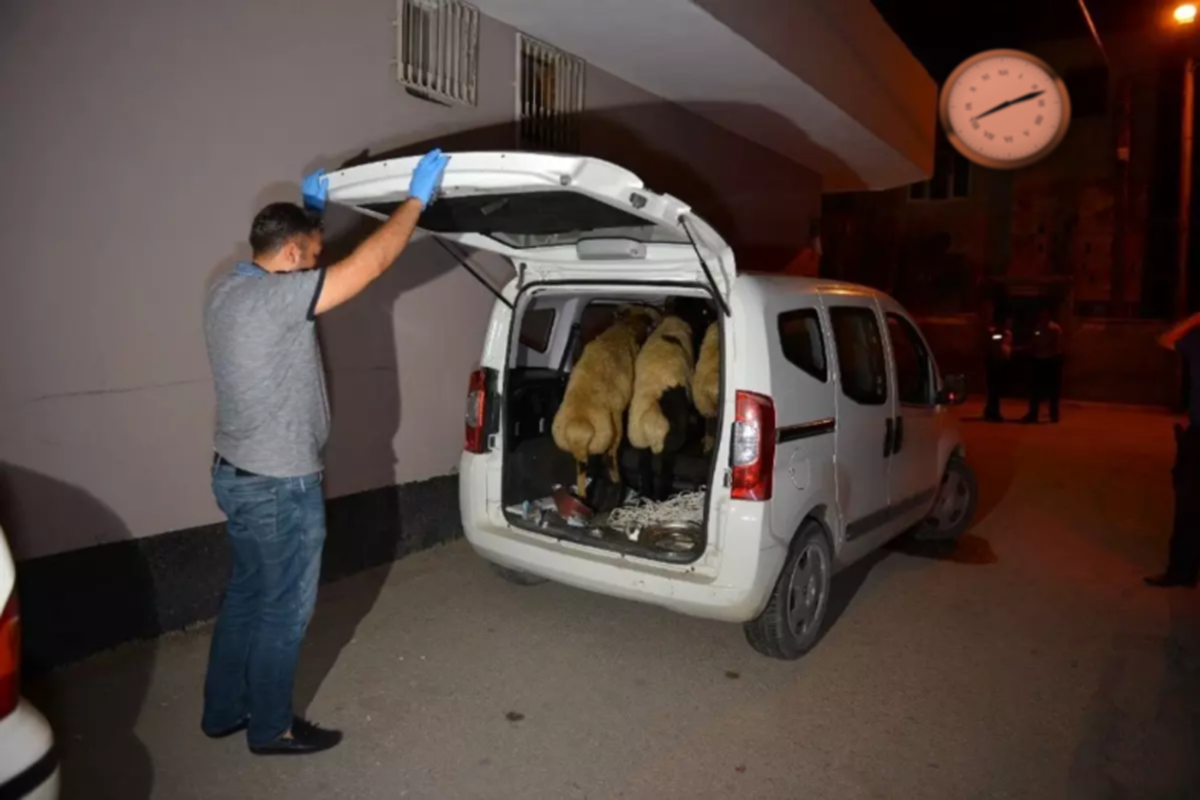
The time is 8,12
